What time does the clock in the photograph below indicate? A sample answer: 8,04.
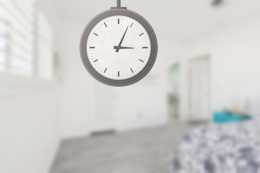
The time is 3,04
